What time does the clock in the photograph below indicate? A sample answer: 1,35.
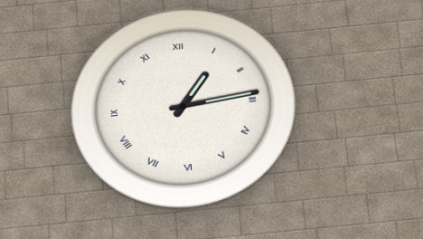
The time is 1,14
